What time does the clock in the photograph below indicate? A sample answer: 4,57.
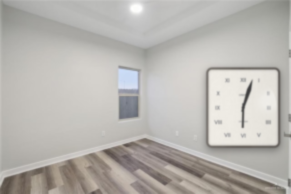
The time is 6,03
